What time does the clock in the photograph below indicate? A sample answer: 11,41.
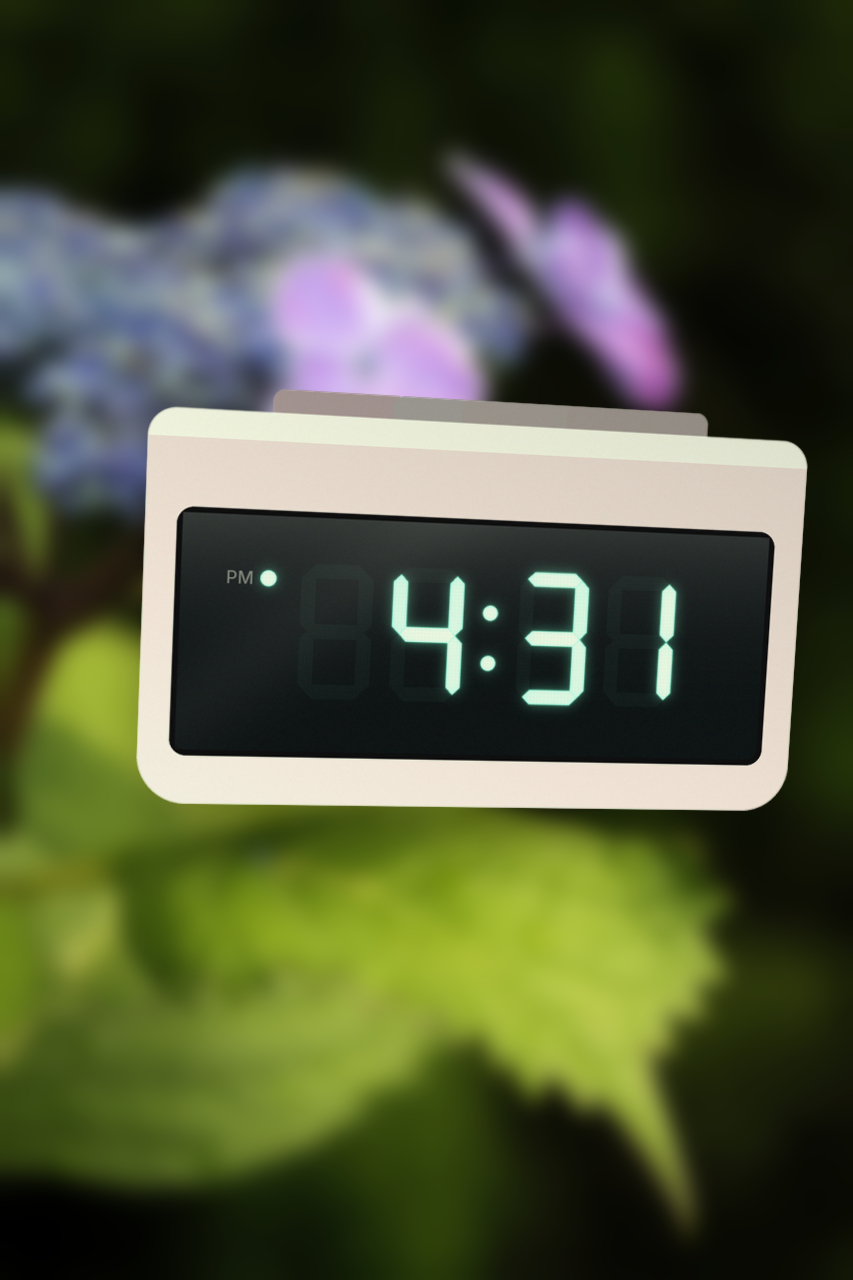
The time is 4,31
